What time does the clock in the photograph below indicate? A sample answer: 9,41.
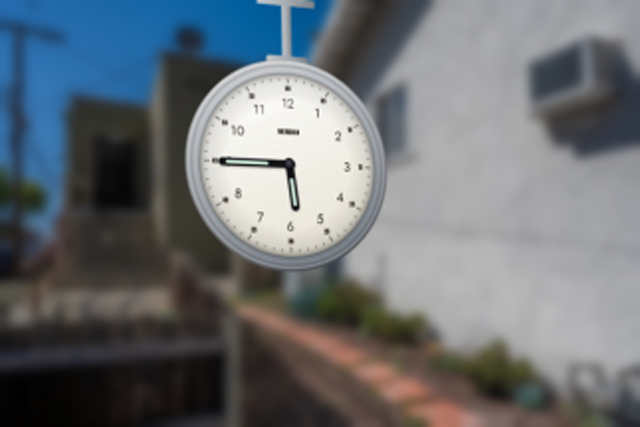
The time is 5,45
